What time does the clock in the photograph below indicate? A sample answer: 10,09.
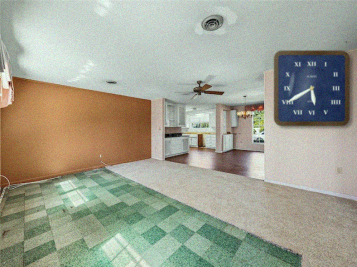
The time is 5,40
